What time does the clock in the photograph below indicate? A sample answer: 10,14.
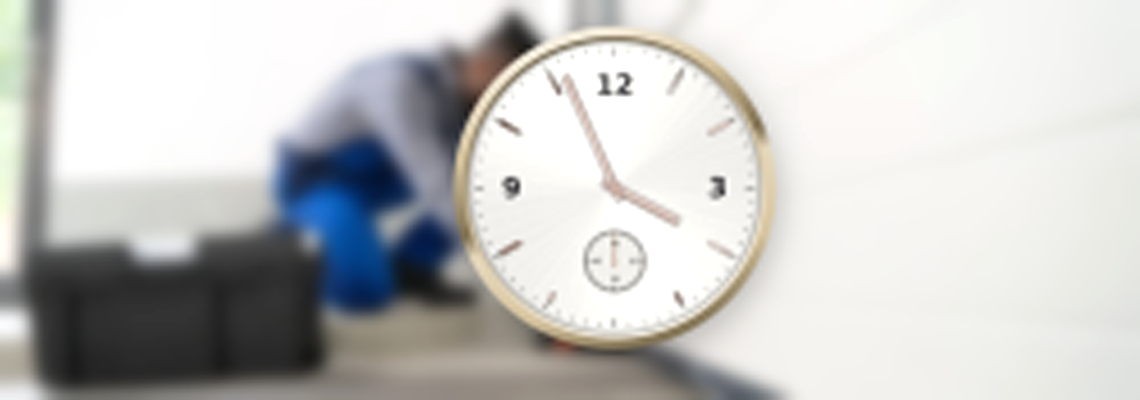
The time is 3,56
